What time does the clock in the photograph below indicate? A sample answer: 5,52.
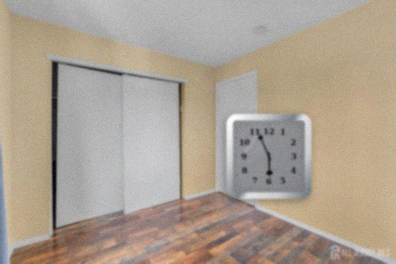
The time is 5,56
